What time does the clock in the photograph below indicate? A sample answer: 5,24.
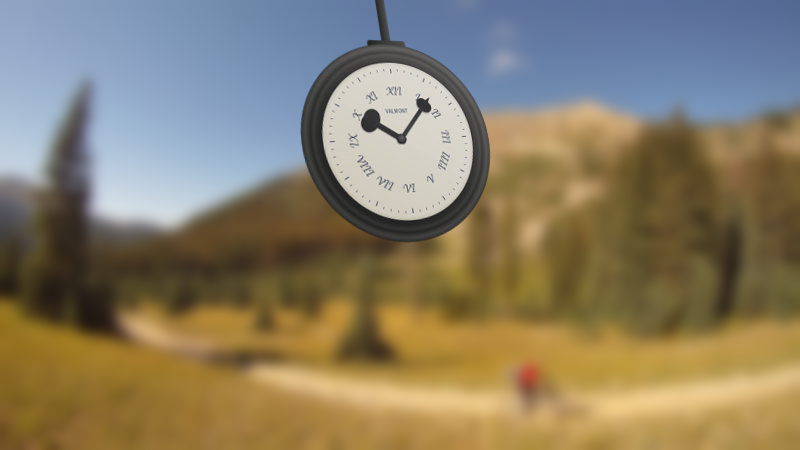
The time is 10,07
